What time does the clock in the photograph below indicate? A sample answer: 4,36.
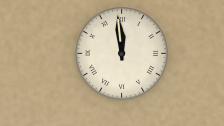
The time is 11,59
